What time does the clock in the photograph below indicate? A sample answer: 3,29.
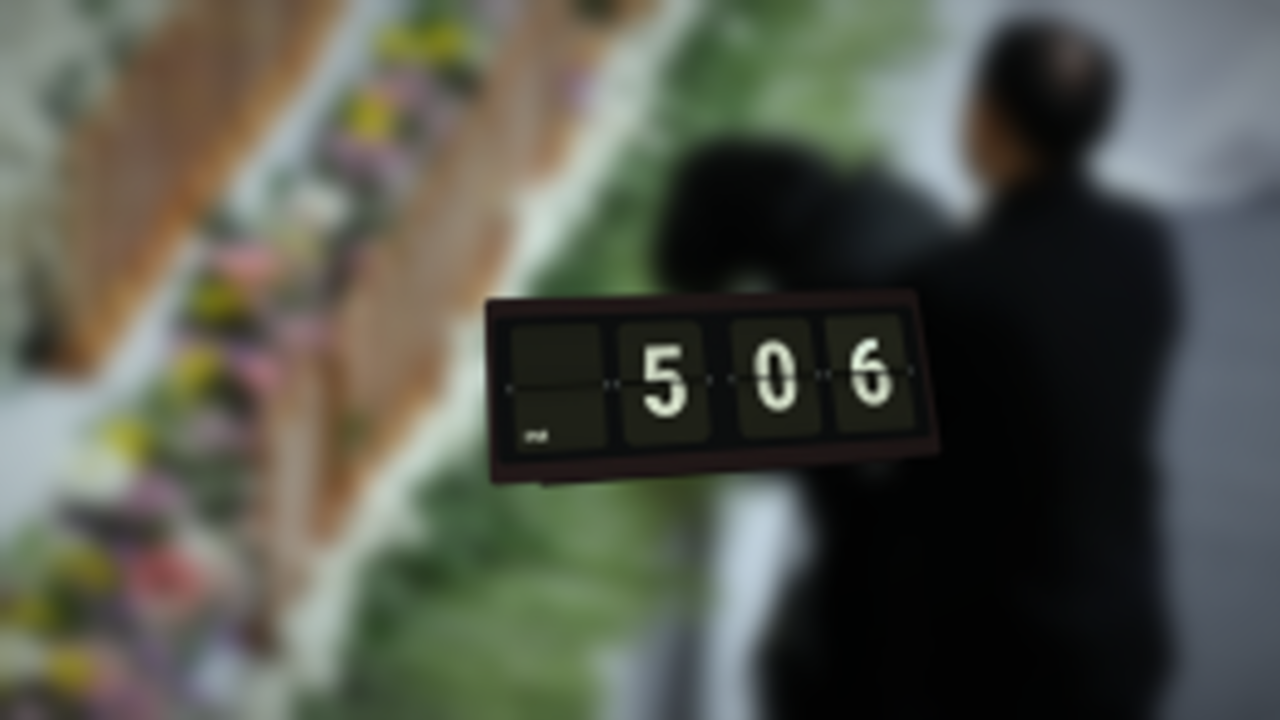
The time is 5,06
